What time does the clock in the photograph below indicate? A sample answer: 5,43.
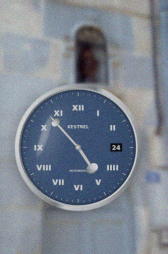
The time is 4,53
